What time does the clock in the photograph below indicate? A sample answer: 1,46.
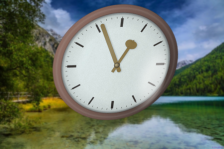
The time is 12,56
